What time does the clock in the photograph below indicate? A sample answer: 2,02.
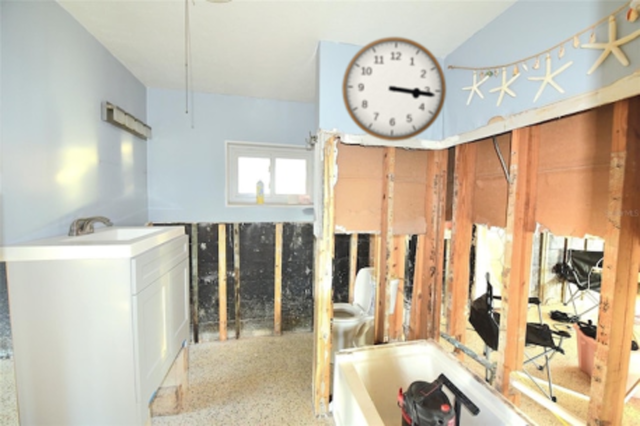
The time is 3,16
